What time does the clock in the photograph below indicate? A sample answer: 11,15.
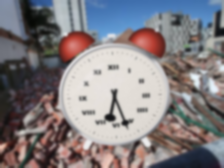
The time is 6,27
